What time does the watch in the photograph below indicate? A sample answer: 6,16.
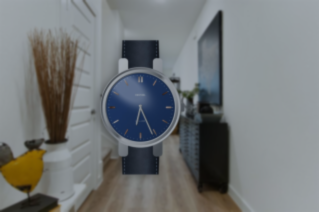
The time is 6,26
